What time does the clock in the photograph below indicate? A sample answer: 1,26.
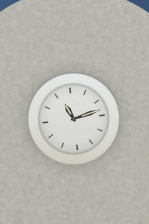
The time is 11,13
